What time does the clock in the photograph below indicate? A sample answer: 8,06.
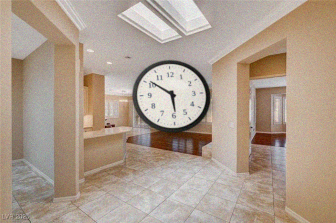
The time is 5,51
